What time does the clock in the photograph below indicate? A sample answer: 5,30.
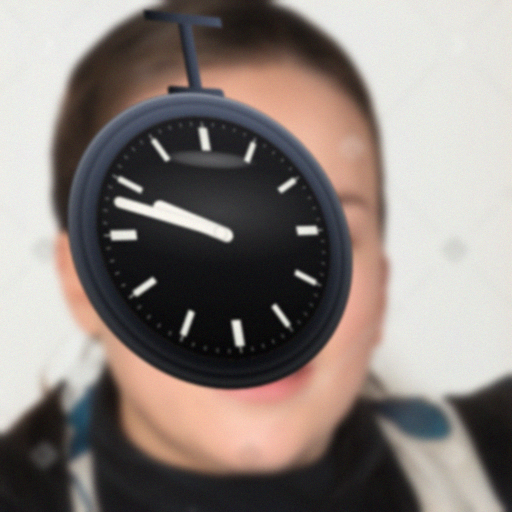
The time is 9,48
